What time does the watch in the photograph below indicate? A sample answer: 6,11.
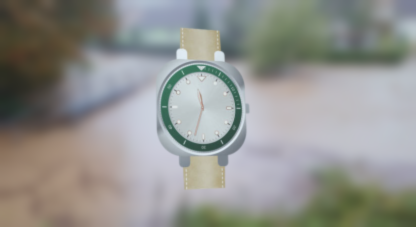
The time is 11,33
